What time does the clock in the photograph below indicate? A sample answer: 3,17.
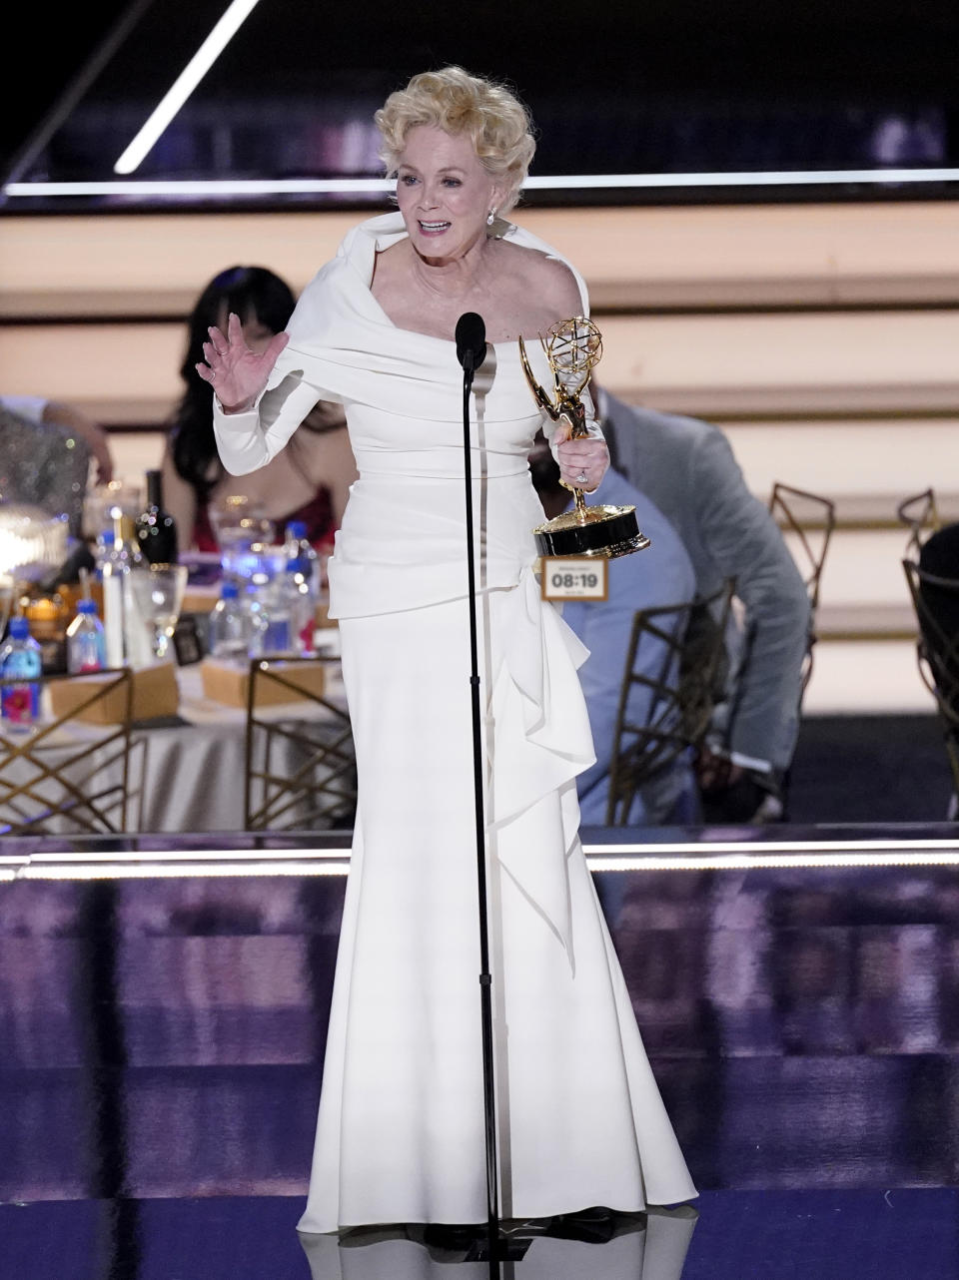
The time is 8,19
